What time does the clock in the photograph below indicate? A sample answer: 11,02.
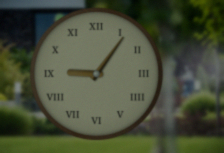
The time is 9,06
